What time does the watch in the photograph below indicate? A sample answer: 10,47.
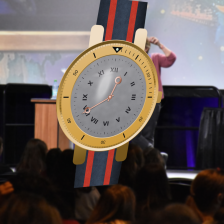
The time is 12,40
